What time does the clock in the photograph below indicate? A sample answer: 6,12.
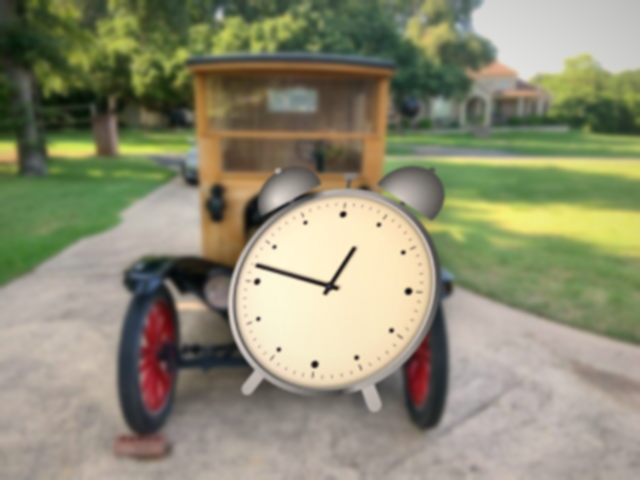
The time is 12,47
